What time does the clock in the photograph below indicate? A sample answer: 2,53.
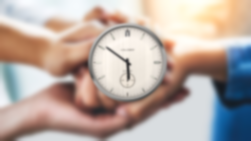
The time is 5,51
